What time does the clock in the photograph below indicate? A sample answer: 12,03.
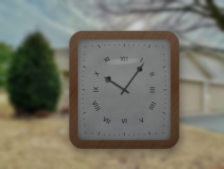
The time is 10,06
